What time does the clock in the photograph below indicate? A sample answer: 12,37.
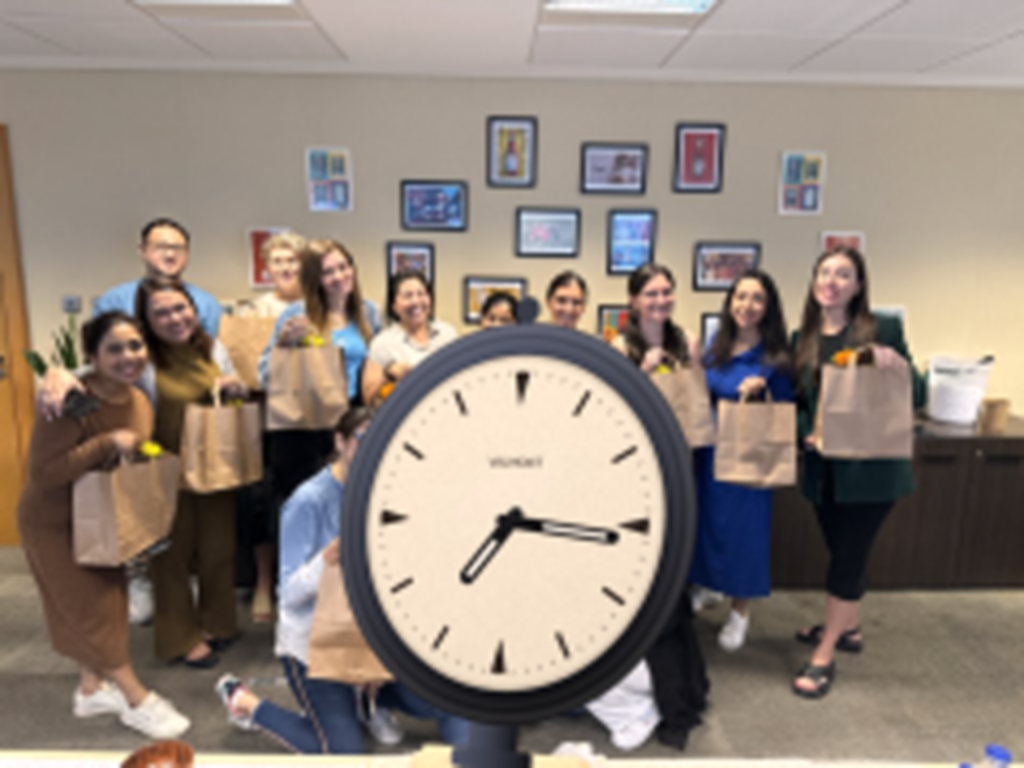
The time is 7,16
